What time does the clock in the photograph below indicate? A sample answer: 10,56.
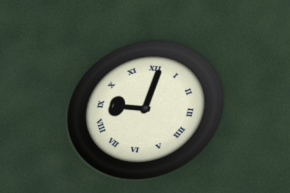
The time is 9,01
